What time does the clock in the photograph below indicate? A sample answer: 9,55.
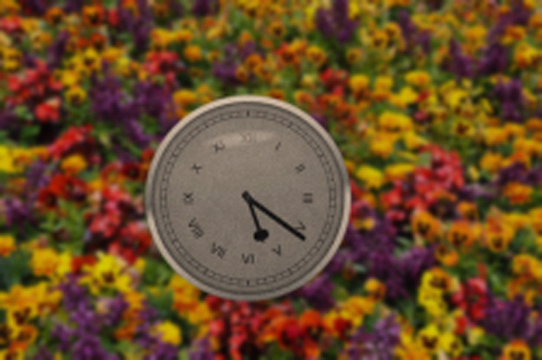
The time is 5,21
